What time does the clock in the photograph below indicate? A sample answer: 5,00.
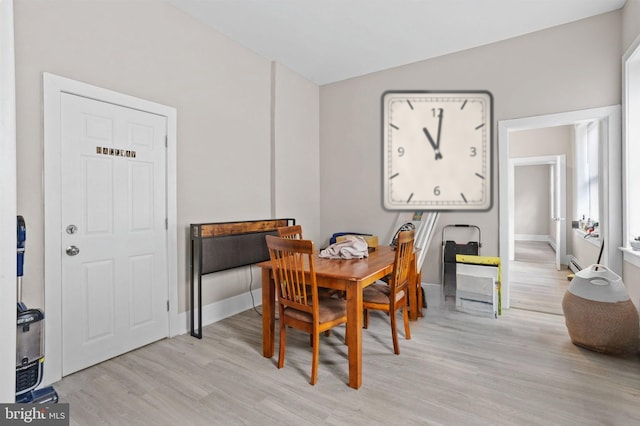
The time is 11,01
